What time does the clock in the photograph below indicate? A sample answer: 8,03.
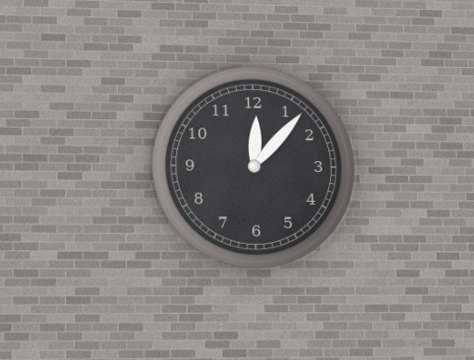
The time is 12,07
